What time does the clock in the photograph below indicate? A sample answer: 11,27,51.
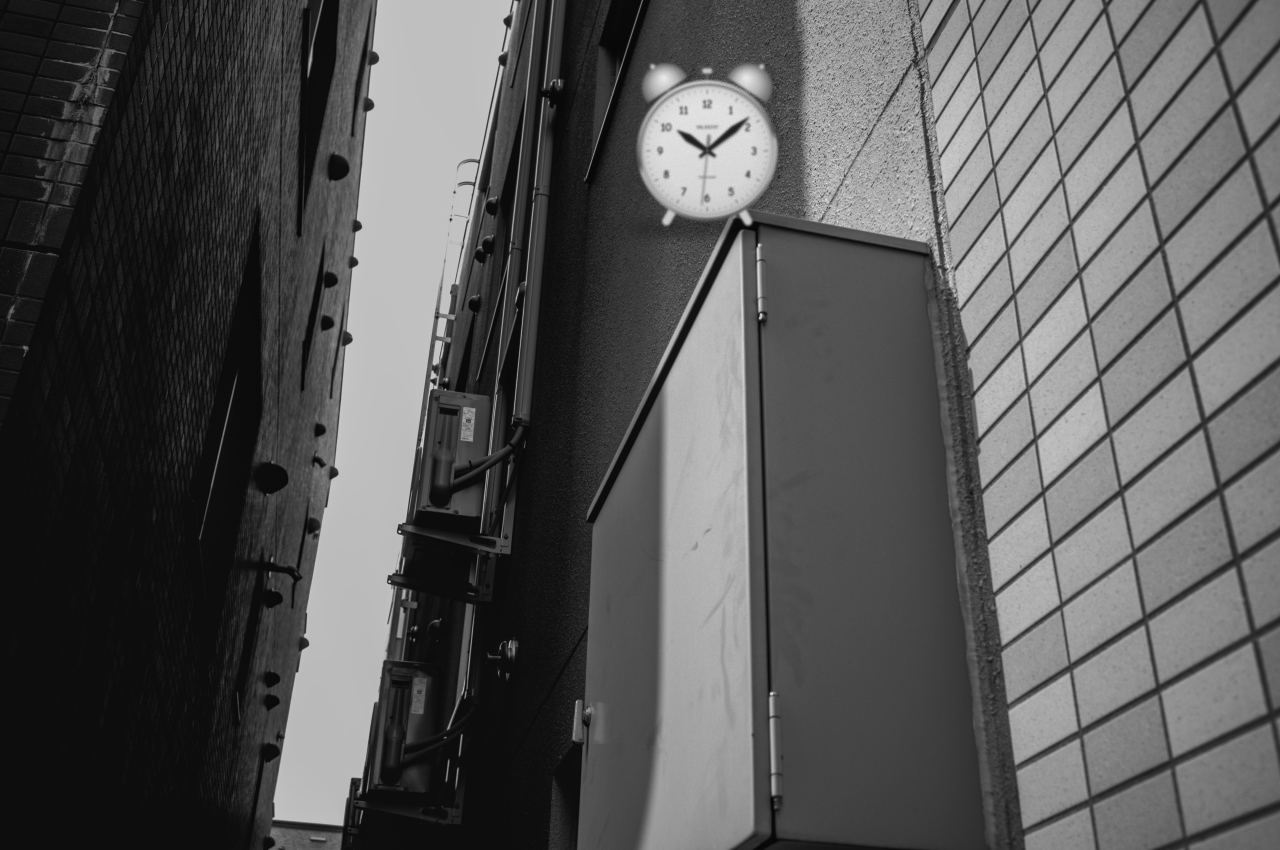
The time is 10,08,31
